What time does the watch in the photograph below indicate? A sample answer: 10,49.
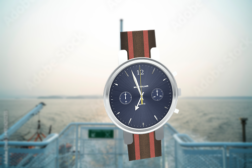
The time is 6,57
